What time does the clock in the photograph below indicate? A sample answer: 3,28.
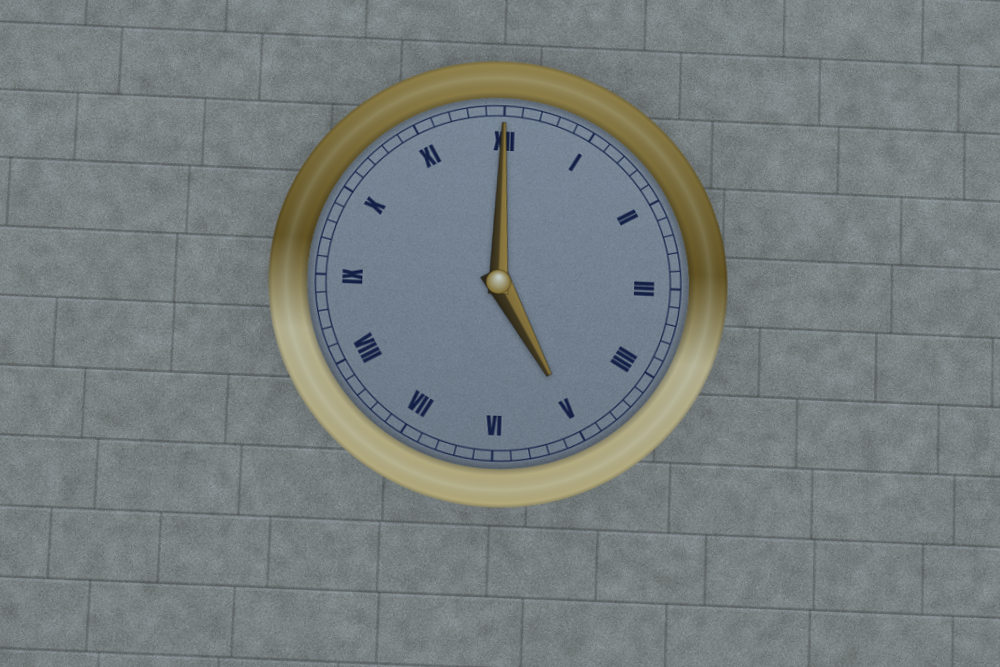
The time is 5,00
